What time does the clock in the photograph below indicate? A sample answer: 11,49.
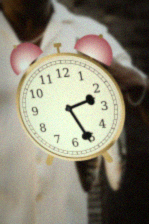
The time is 2,26
